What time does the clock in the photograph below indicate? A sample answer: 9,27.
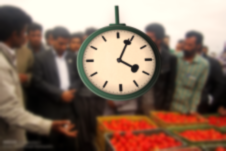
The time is 4,04
